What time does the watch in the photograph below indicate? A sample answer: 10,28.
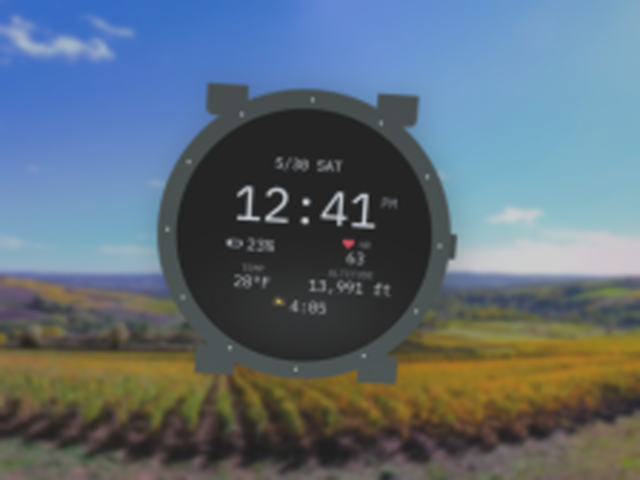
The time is 12,41
